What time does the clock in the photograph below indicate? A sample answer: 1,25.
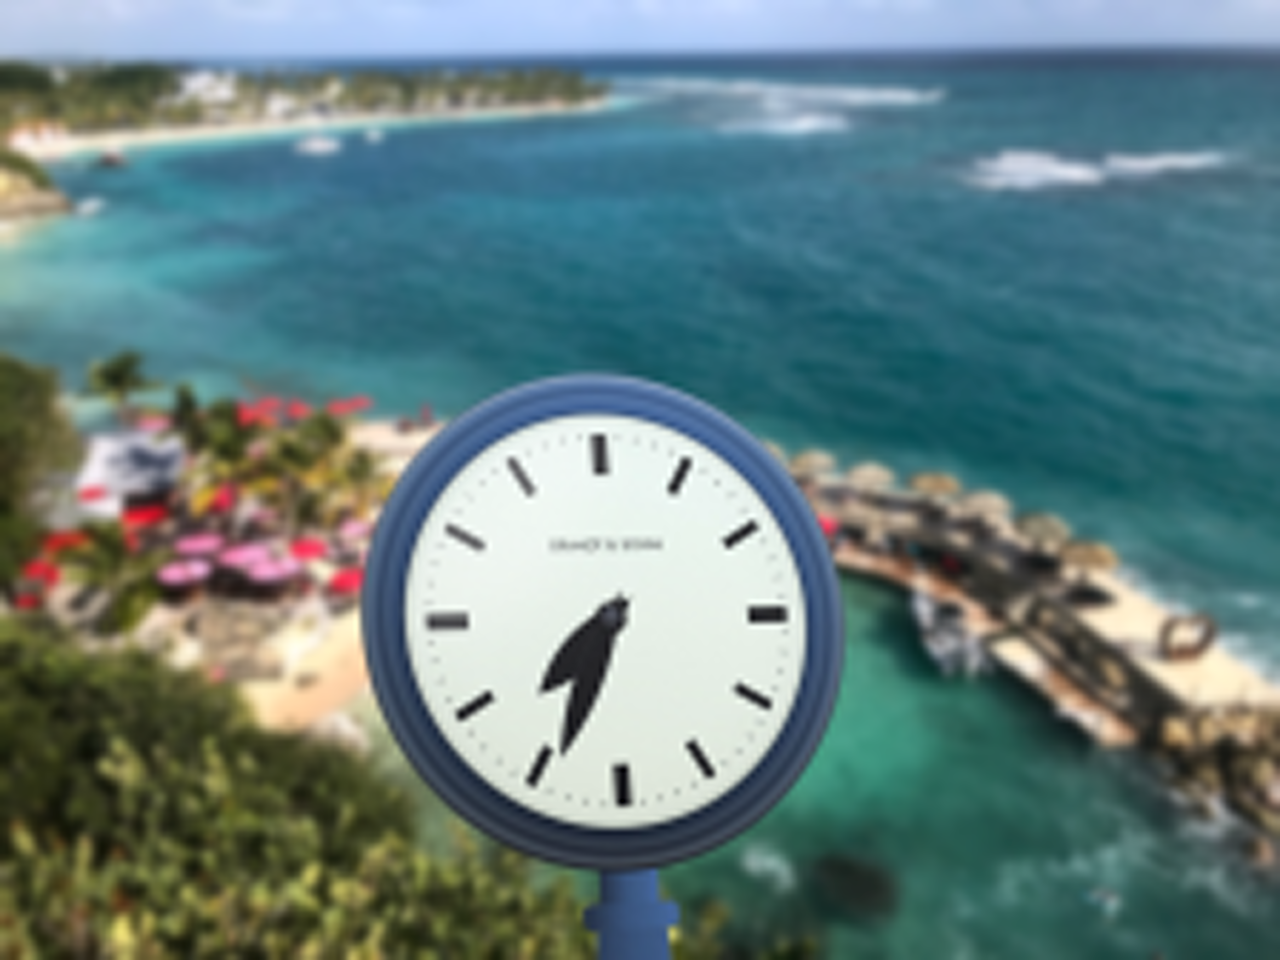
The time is 7,34
